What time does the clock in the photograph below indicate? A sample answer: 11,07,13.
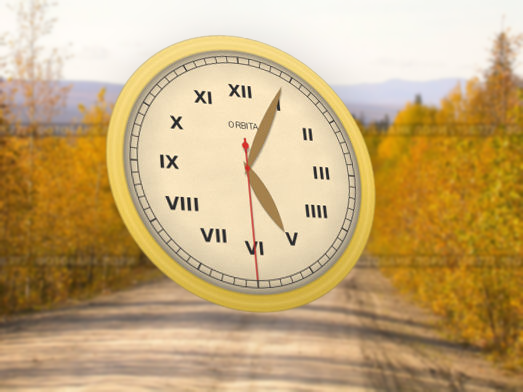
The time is 5,04,30
